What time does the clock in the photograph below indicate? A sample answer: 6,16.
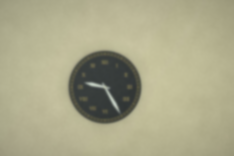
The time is 9,25
